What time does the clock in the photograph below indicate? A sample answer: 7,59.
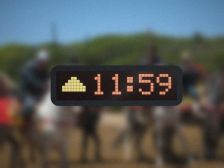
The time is 11,59
